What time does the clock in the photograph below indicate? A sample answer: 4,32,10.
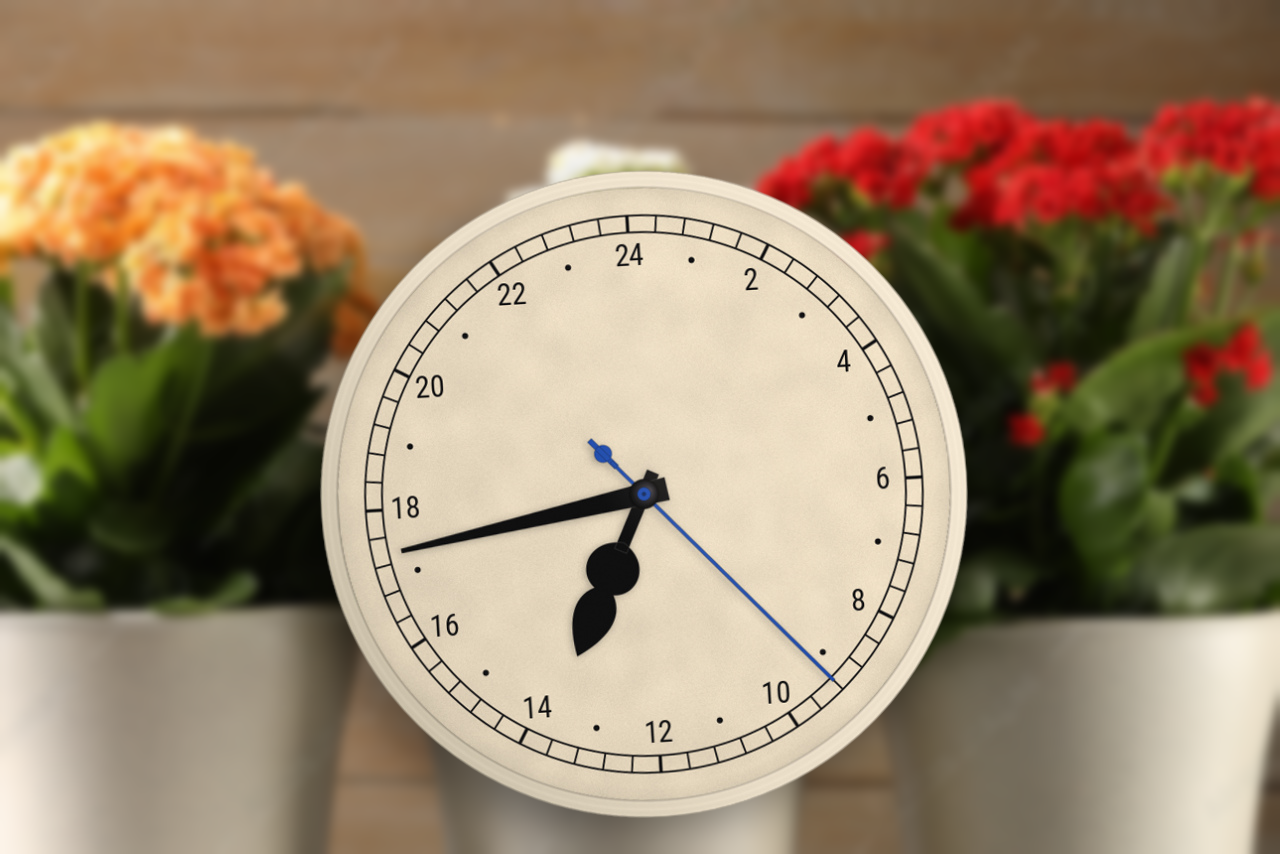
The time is 13,43,23
